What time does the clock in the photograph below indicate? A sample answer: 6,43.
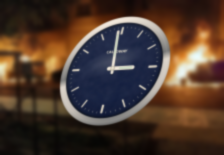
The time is 2,59
